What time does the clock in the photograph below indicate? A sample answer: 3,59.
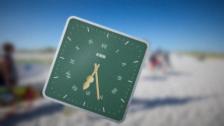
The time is 6,26
